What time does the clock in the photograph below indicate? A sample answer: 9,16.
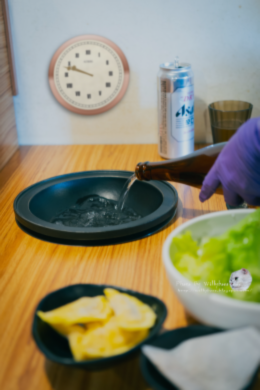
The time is 9,48
